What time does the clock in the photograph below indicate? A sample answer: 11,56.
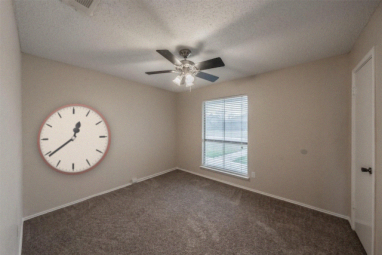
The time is 12,39
